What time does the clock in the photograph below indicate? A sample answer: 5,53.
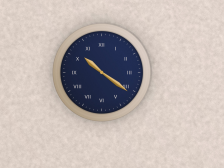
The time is 10,21
